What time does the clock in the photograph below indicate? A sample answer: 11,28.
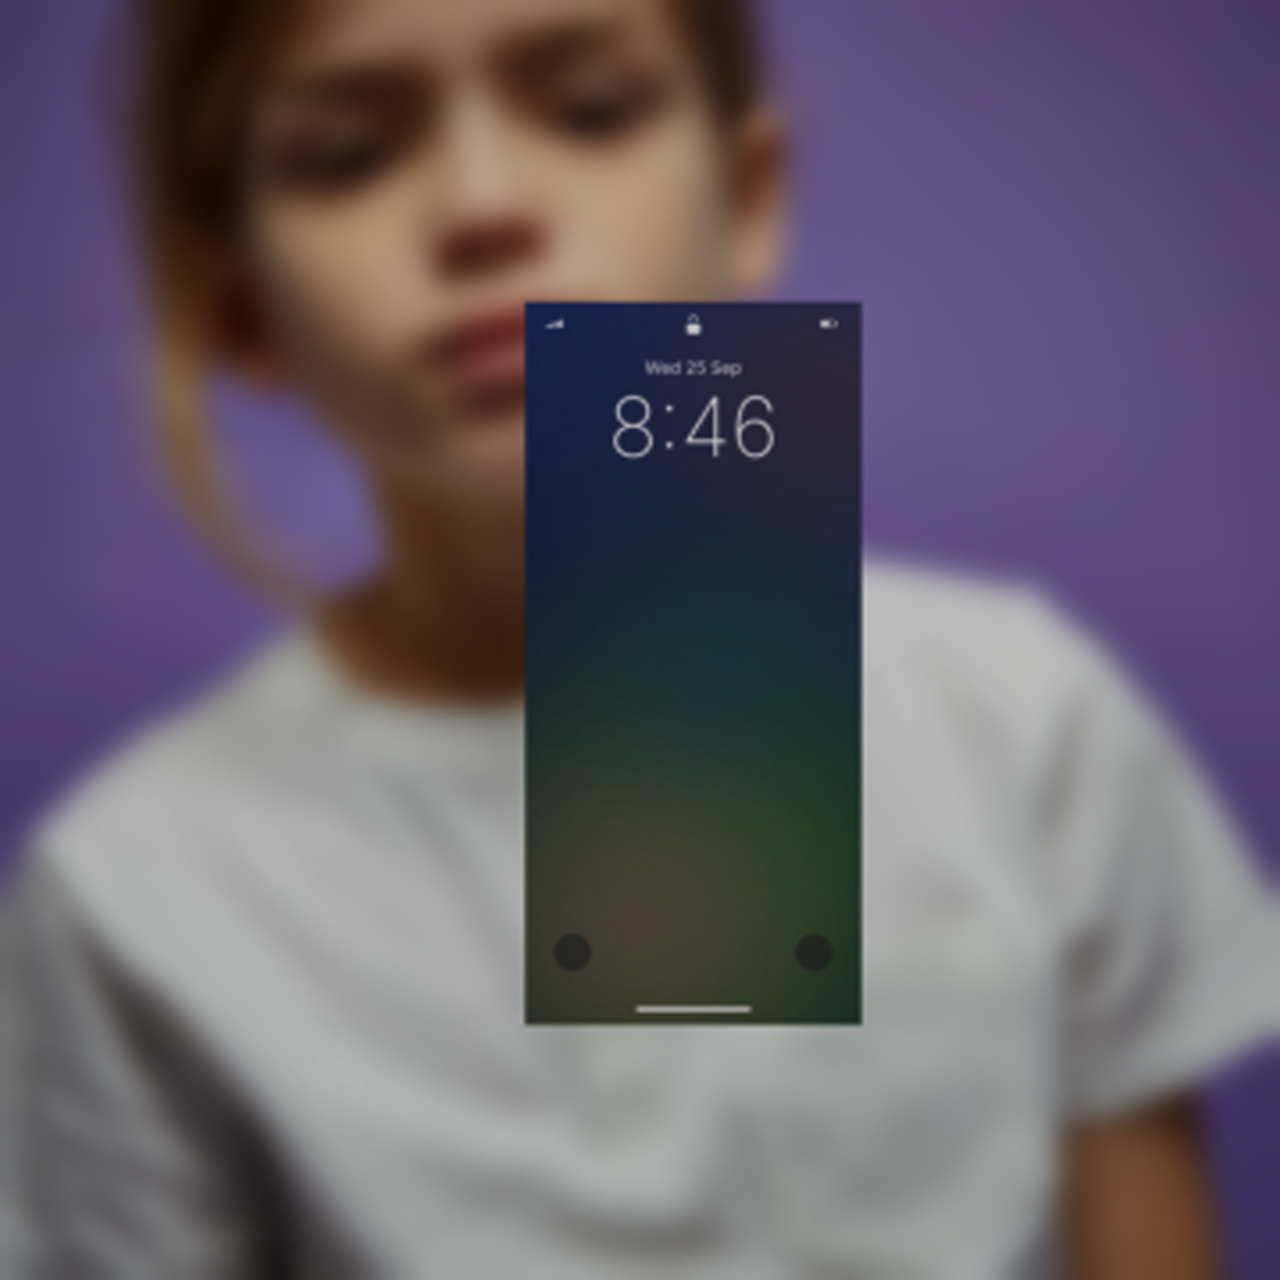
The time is 8,46
